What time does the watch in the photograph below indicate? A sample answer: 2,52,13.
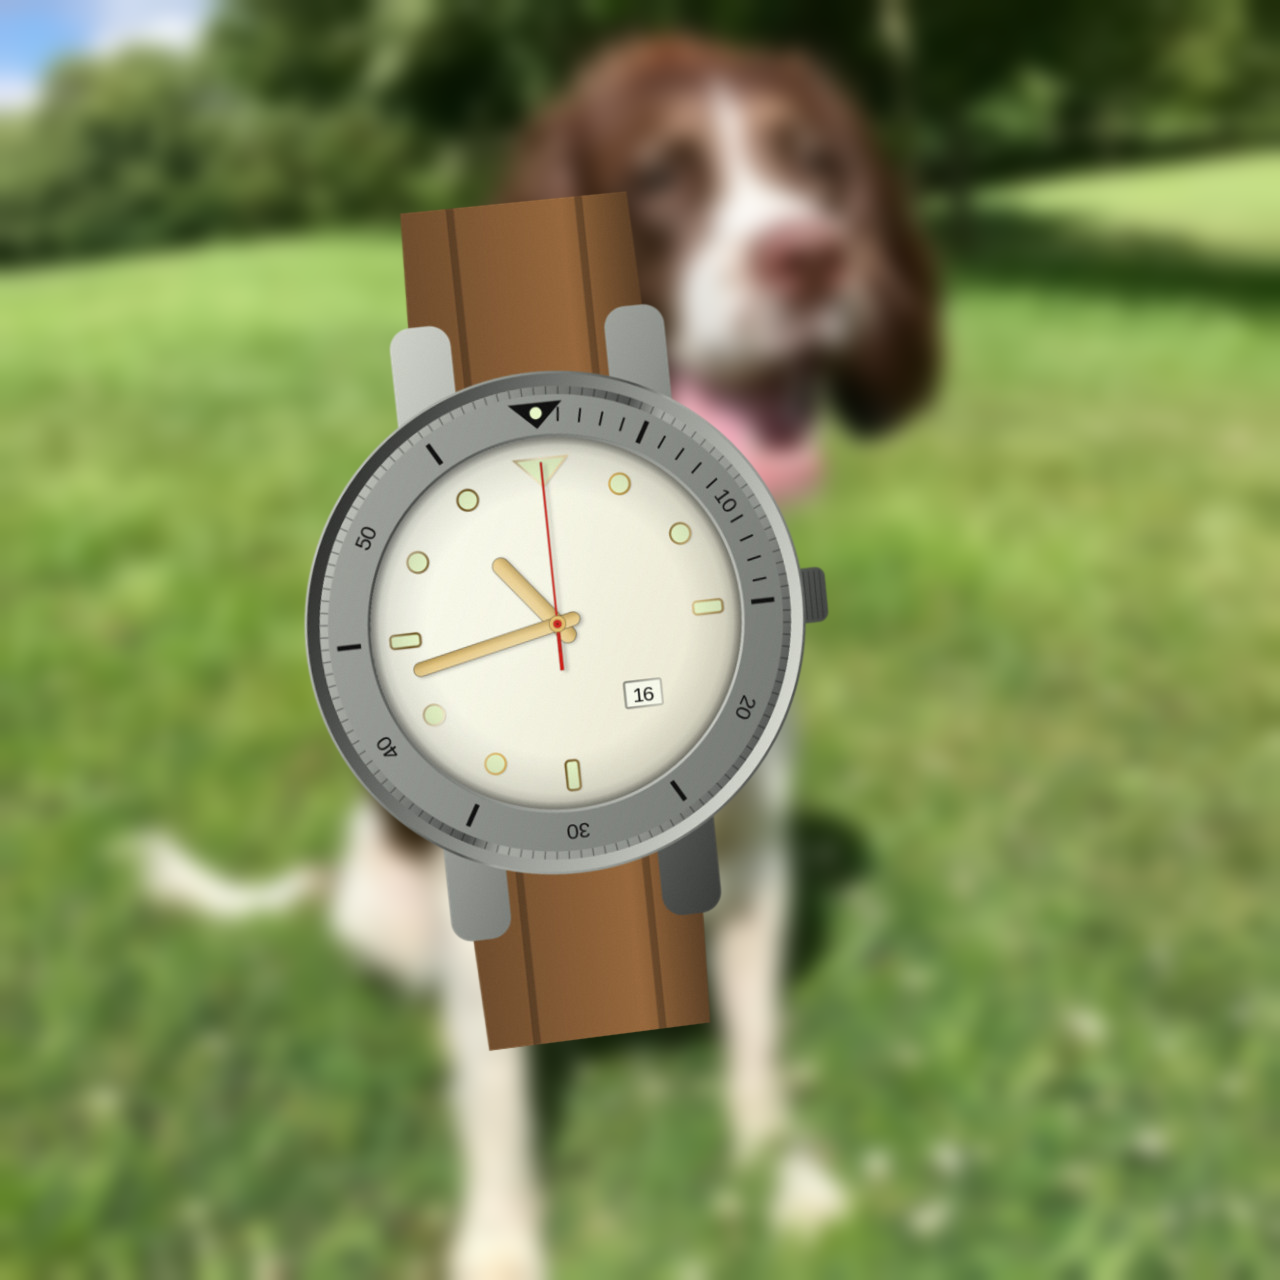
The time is 10,43,00
